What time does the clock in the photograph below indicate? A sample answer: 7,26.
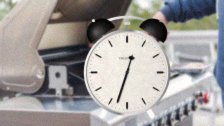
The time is 12,33
